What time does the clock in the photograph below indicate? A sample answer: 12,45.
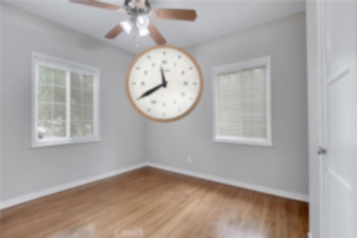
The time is 11,40
